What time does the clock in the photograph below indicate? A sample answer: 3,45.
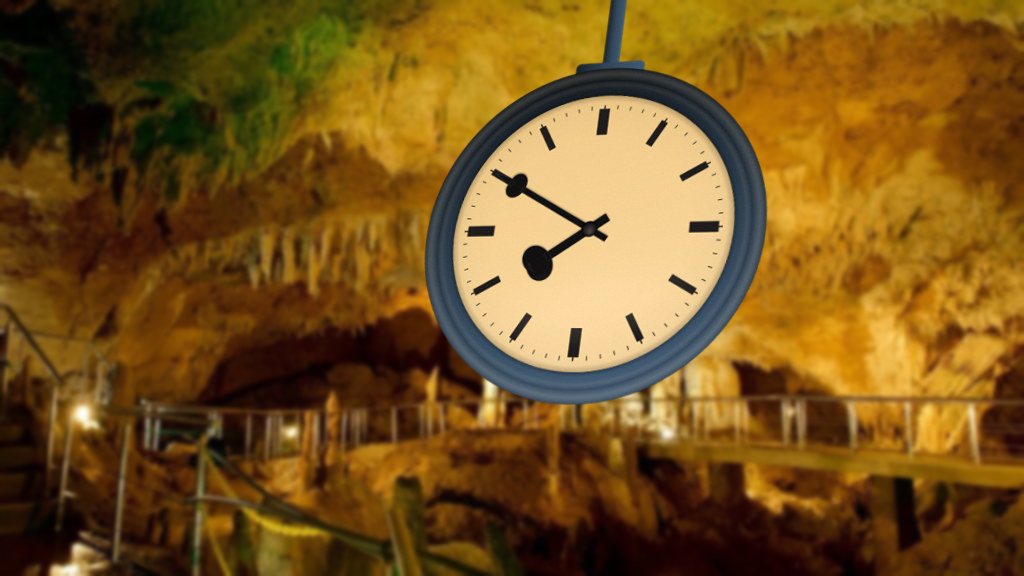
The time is 7,50
